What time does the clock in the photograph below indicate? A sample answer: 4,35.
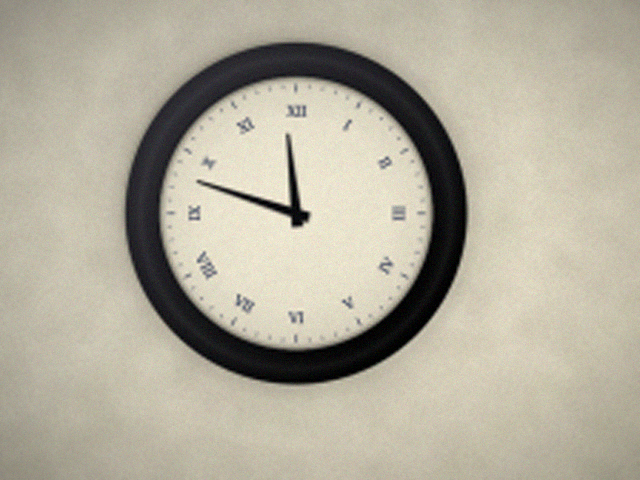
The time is 11,48
